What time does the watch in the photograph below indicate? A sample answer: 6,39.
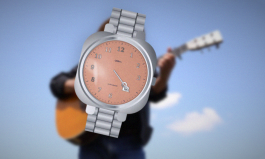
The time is 4,22
